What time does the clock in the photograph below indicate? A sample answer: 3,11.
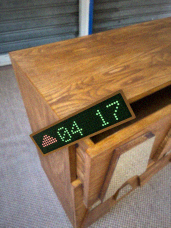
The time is 4,17
